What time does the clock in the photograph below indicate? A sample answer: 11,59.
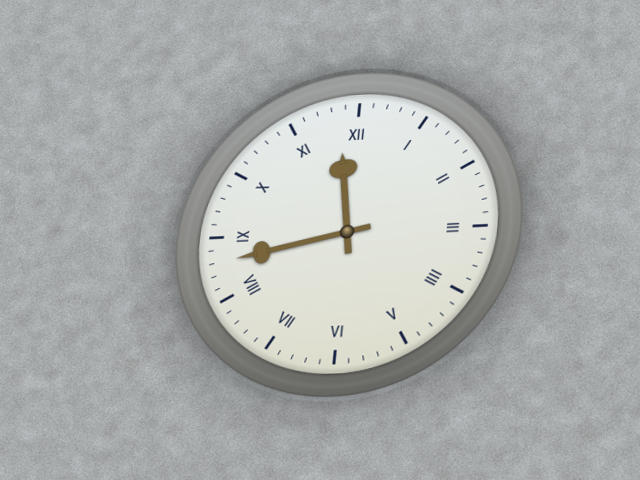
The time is 11,43
